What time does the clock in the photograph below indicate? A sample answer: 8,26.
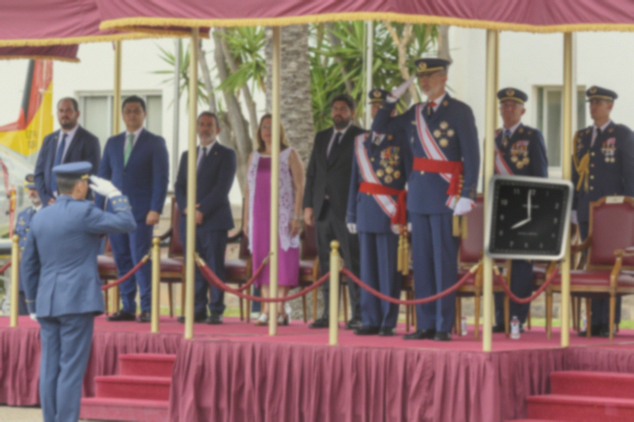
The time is 7,59
